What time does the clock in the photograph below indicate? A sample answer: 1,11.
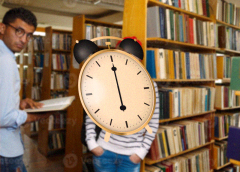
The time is 6,00
